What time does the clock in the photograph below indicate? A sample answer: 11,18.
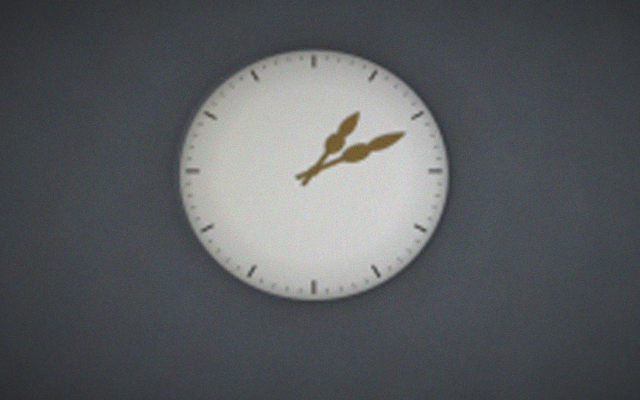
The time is 1,11
